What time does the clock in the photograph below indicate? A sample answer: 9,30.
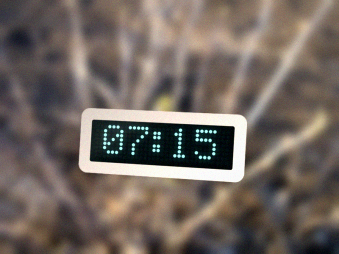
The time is 7,15
